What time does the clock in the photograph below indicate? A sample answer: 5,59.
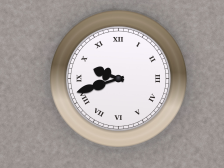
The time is 9,42
